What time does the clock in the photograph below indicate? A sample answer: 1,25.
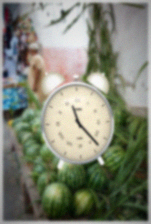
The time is 11,23
